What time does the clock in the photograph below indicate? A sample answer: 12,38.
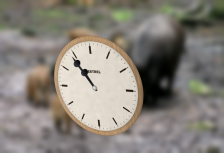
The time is 10,54
